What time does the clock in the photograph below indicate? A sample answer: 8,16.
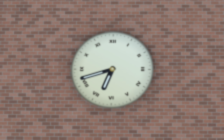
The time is 6,42
